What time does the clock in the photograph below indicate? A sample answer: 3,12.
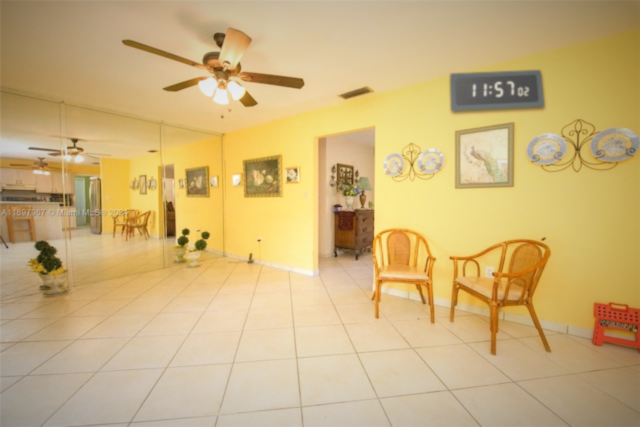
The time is 11,57
